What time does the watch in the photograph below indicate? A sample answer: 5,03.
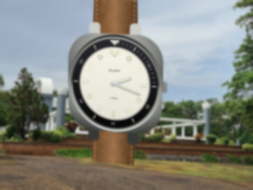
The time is 2,18
